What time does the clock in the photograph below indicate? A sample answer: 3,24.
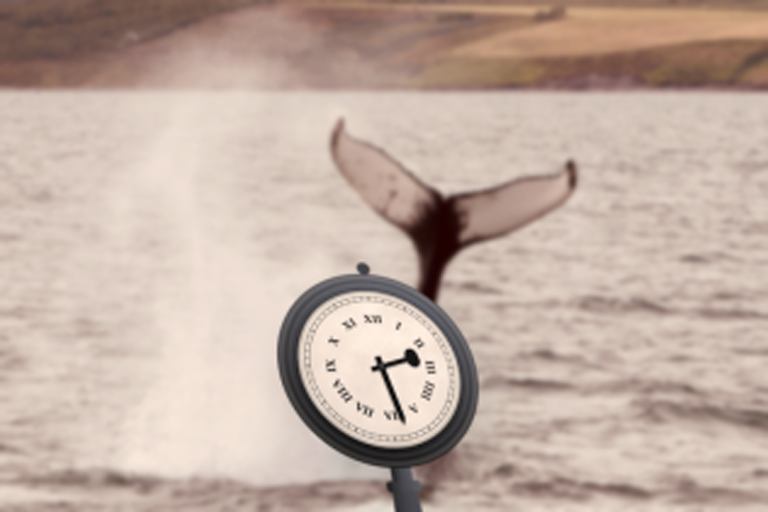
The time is 2,28
